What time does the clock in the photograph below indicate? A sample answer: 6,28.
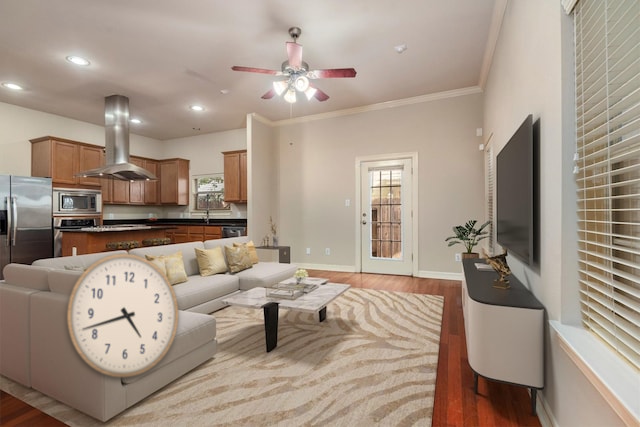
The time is 4,42
